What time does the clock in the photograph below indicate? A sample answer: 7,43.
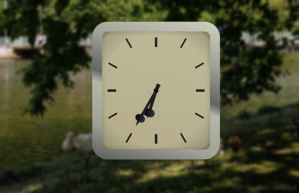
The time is 6,35
